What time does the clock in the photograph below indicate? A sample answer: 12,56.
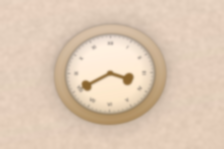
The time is 3,40
